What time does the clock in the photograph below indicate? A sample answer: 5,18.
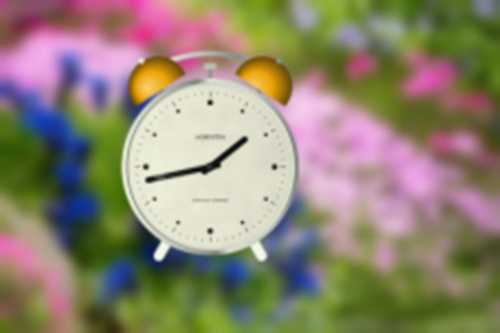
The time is 1,43
